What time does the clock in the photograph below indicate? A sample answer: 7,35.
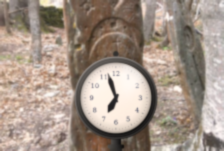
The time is 6,57
